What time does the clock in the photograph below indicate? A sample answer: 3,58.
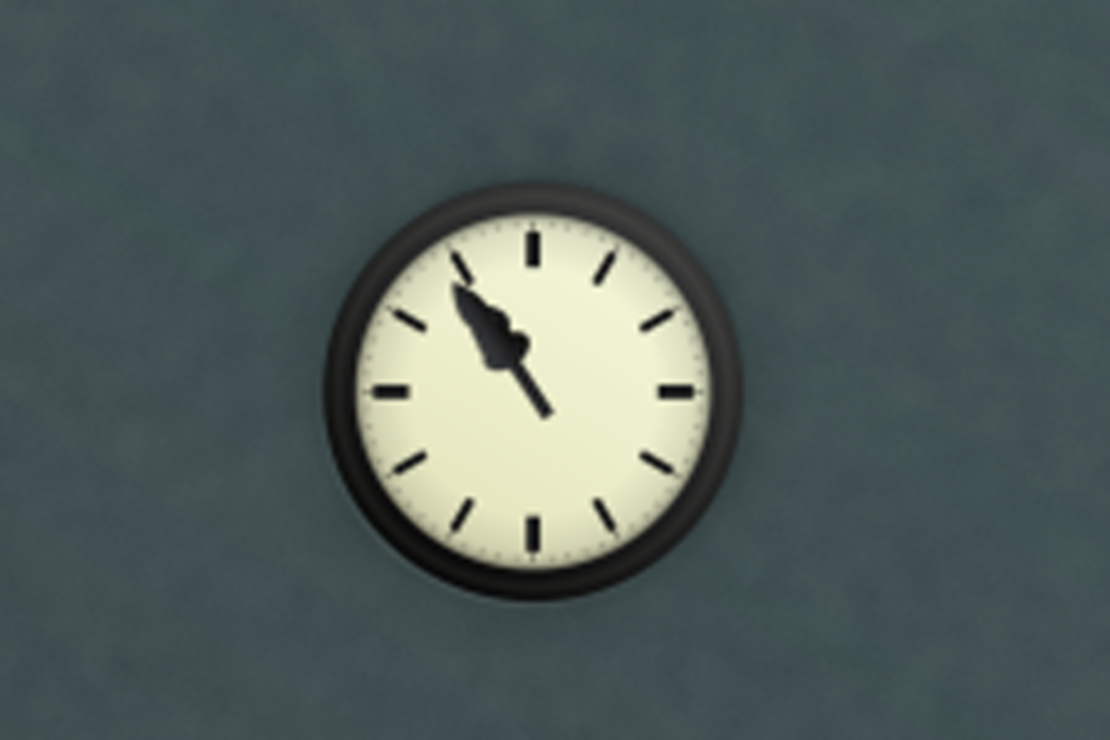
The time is 10,54
